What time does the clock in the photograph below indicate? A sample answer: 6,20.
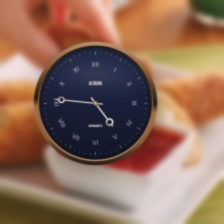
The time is 4,46
